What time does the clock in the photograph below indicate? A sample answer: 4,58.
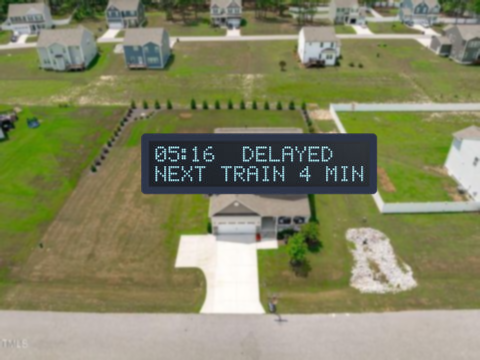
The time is 5,16
